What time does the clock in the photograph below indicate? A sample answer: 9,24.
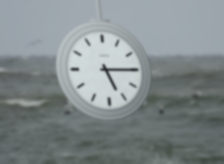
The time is 5,15
